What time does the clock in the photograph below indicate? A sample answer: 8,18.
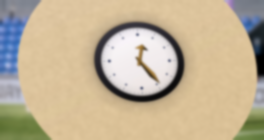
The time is 12,24
